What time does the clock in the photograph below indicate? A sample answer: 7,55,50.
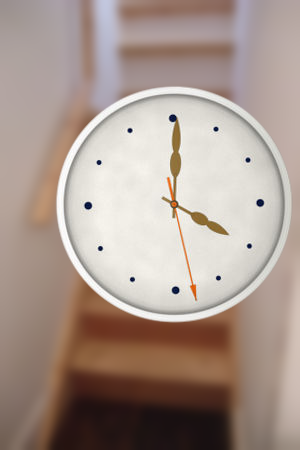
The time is 4,00,28
